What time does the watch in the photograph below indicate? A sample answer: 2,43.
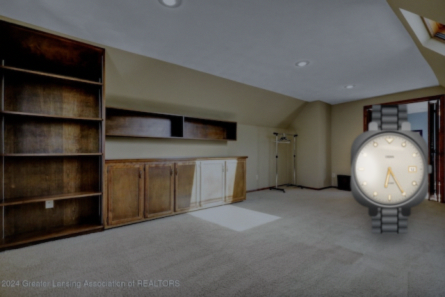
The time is 6,25
